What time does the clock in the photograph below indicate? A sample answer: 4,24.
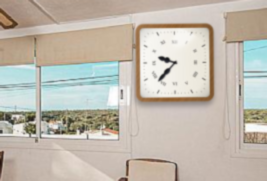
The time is 9,37
